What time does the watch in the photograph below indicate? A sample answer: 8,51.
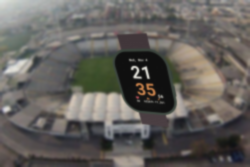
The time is 21,35
